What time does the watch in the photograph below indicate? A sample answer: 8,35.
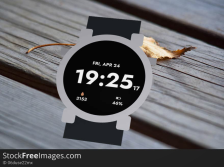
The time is 19,25
